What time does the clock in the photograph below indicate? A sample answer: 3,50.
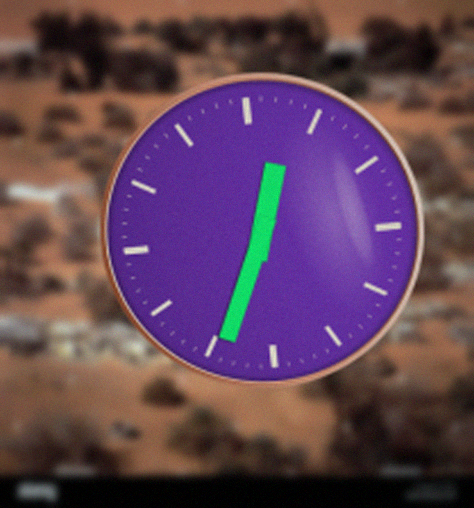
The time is 12,34
